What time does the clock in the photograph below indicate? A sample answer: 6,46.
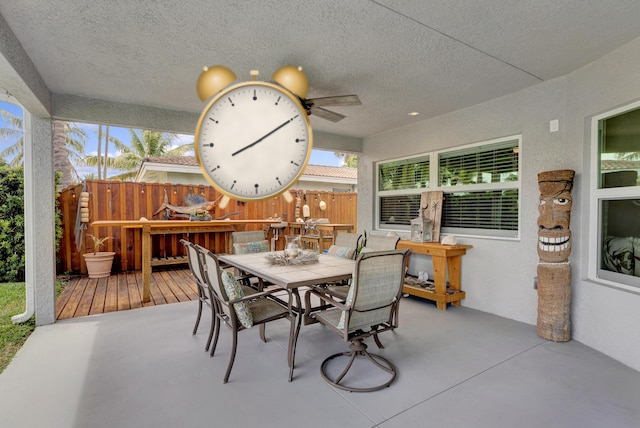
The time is 8,10
